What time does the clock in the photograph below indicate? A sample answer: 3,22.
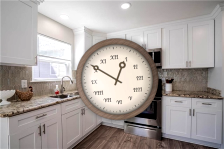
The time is 12,51
